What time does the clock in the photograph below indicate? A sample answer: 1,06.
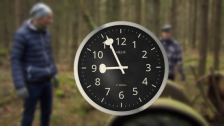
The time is 8,56
